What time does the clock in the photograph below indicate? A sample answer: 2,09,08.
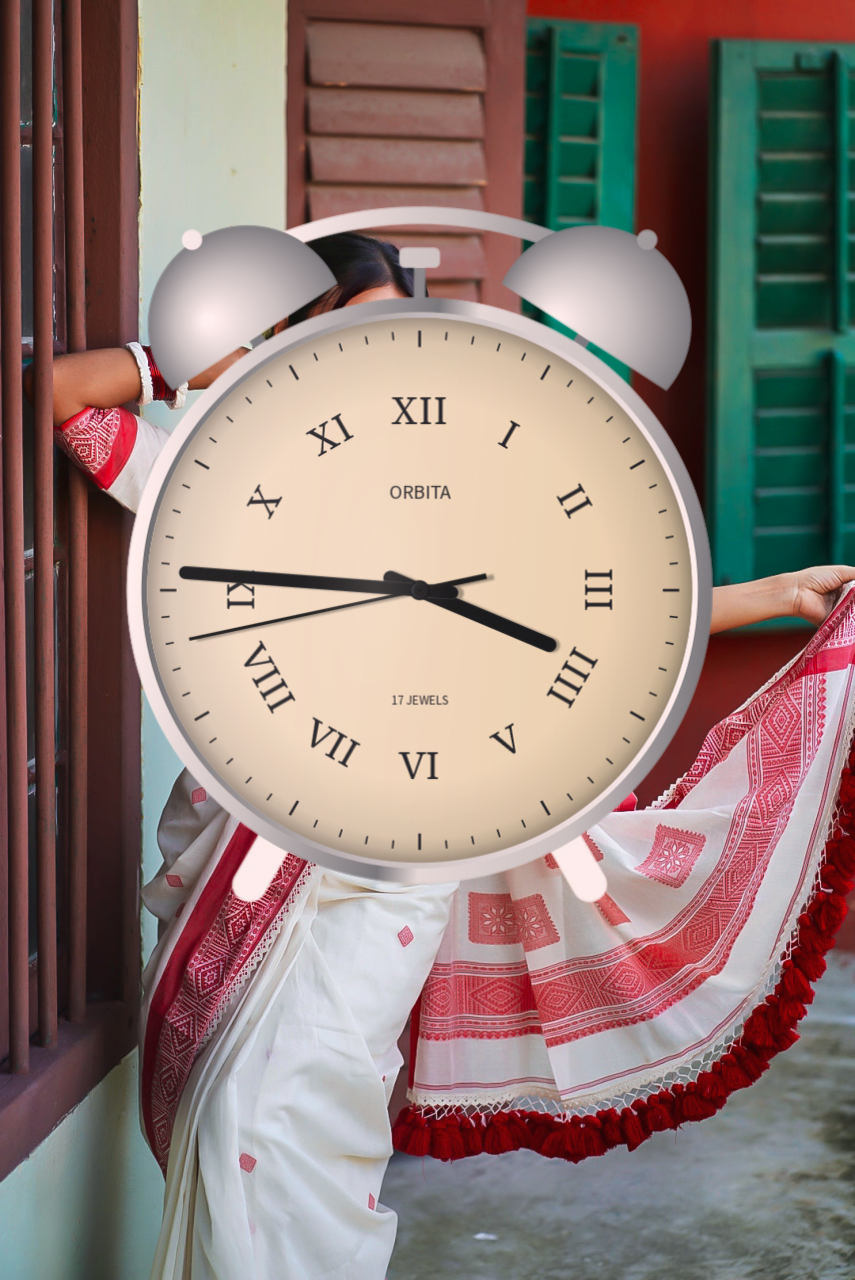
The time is 3,45,43
